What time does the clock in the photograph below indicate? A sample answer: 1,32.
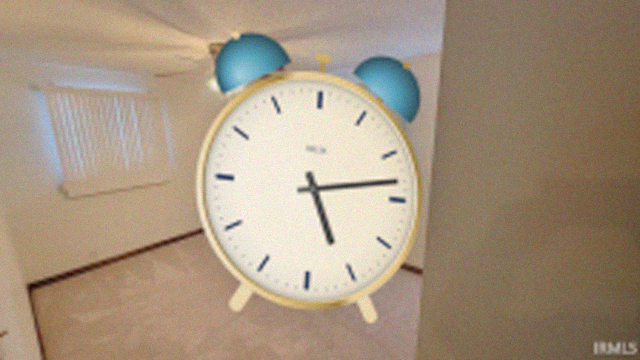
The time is 5,13
